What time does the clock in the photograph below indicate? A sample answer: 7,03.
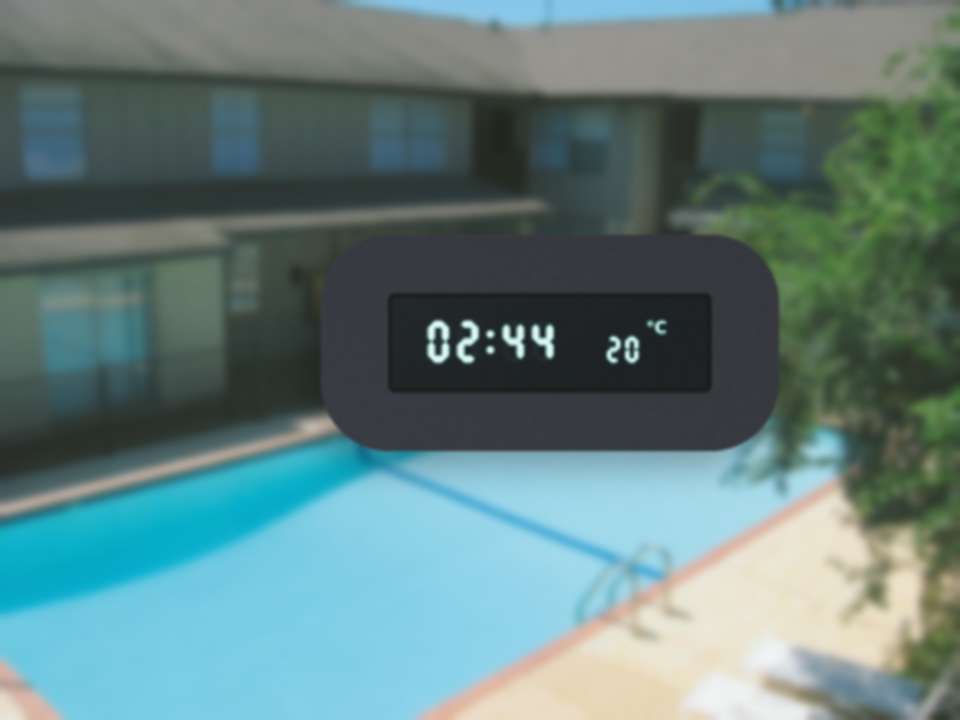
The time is 2,44
